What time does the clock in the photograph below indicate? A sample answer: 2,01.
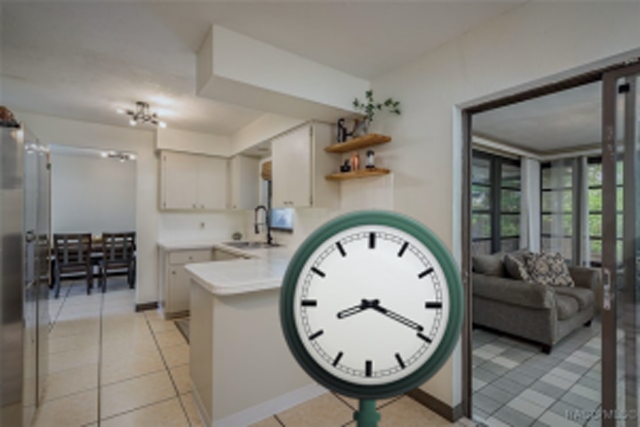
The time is 8,19
